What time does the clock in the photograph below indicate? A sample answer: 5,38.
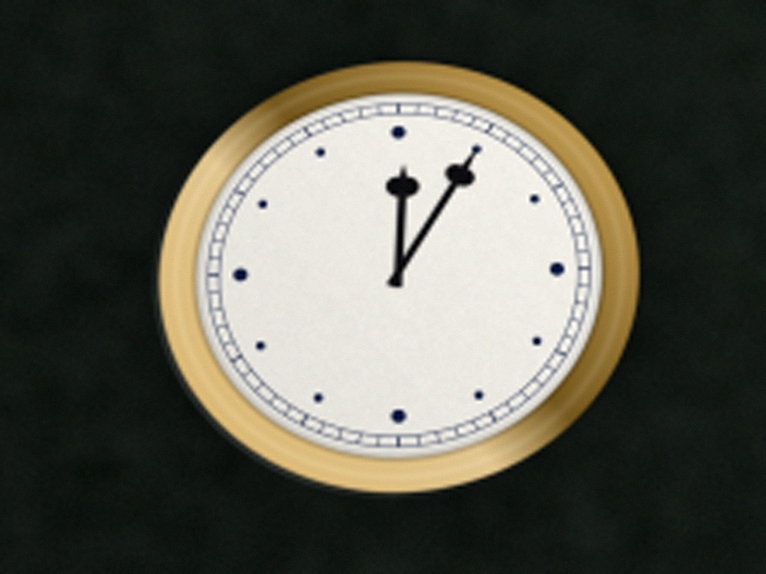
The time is 12,05
